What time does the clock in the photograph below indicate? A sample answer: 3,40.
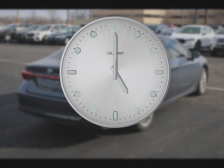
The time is 5,00
